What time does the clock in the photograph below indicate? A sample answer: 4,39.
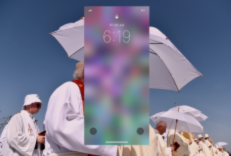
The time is 6,19
